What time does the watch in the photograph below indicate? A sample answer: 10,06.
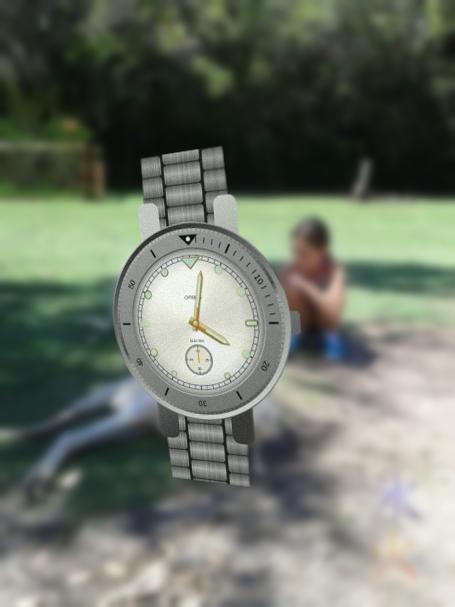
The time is 4,02
